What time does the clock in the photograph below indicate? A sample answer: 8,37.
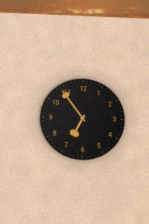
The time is 6,54
